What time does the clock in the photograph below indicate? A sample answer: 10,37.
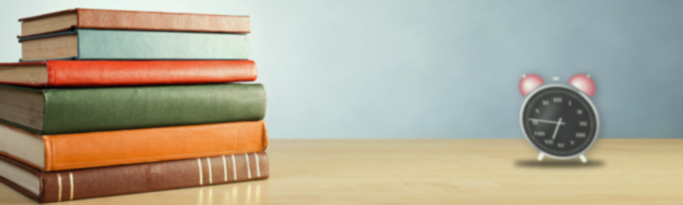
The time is 6,46
